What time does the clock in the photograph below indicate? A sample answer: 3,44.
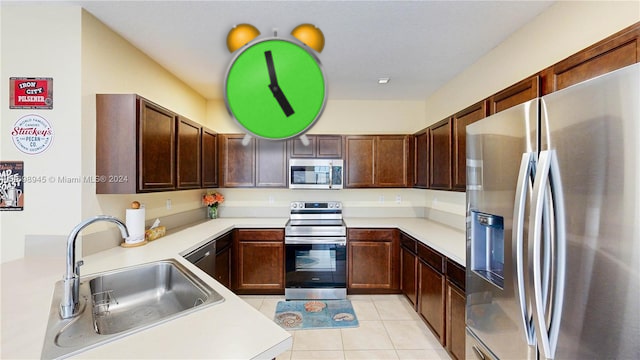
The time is 4,58
